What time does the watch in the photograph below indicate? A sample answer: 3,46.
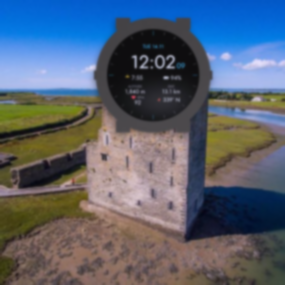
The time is 12,02
